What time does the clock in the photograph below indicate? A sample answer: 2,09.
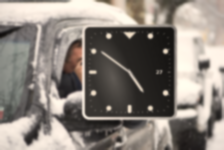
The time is 4,51
